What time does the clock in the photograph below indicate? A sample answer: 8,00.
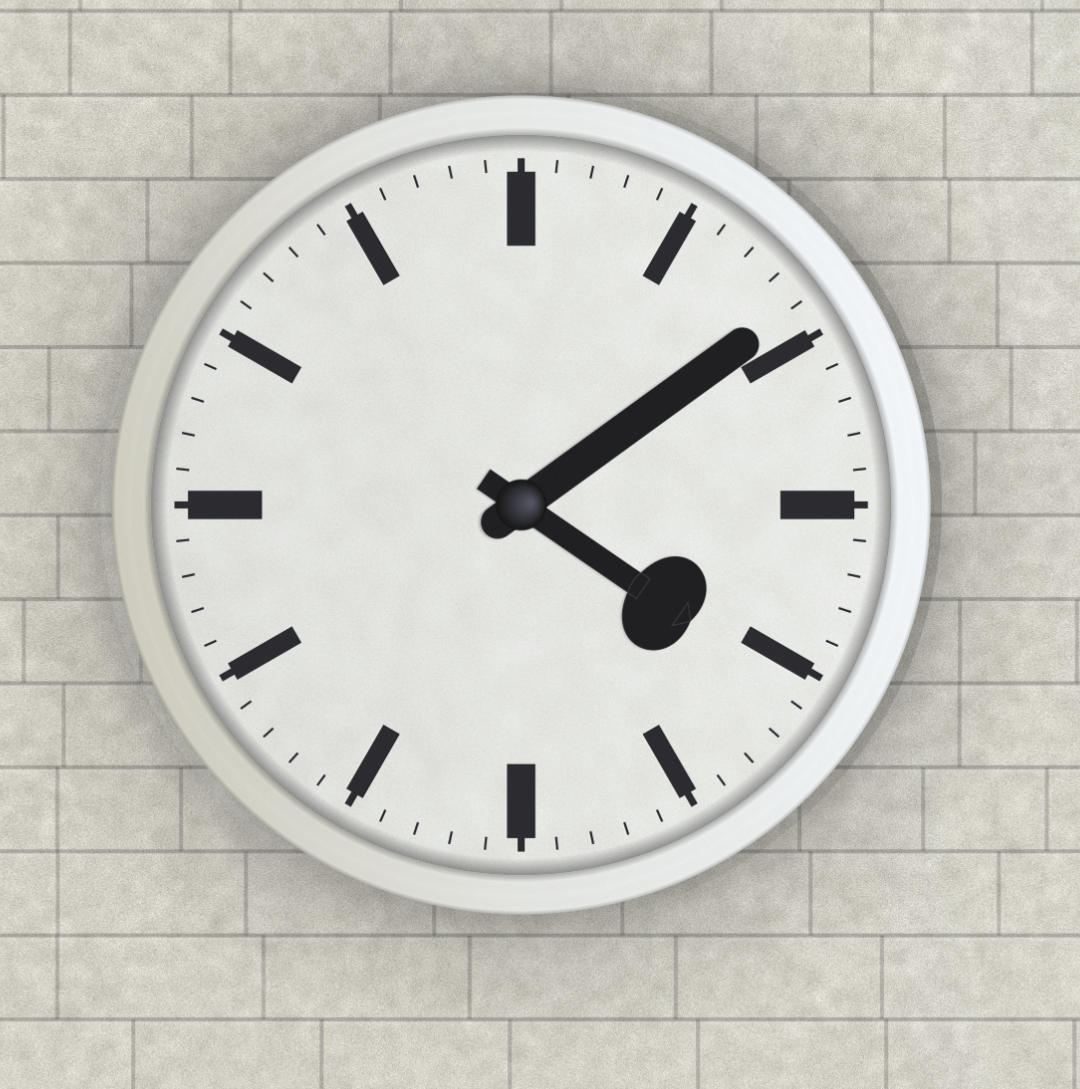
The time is 4,09
